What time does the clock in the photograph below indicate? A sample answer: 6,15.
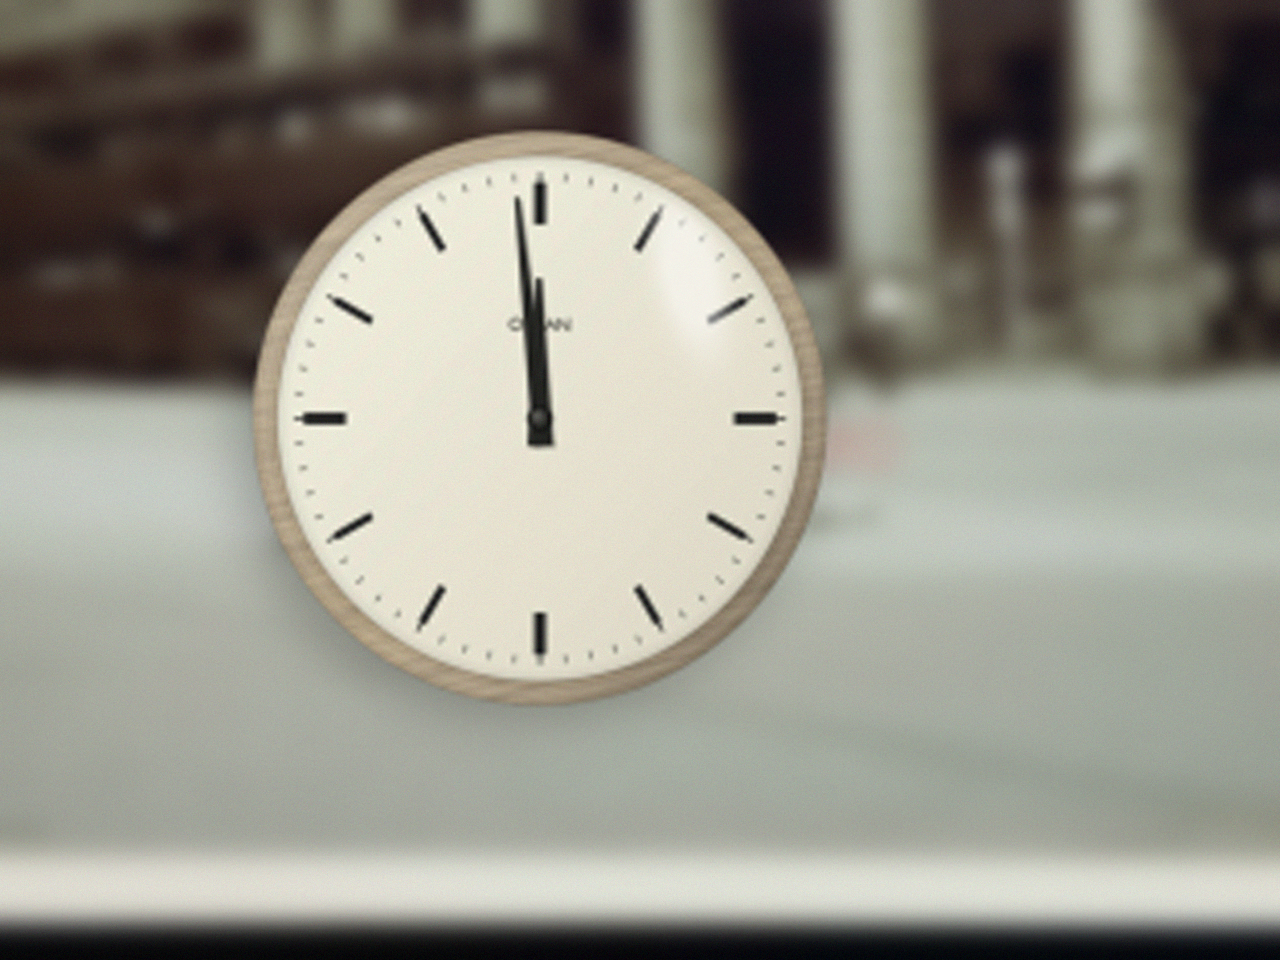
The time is 11,59
